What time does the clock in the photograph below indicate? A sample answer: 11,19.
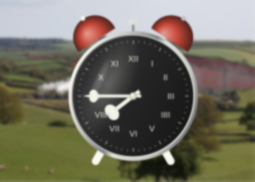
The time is 7,45
